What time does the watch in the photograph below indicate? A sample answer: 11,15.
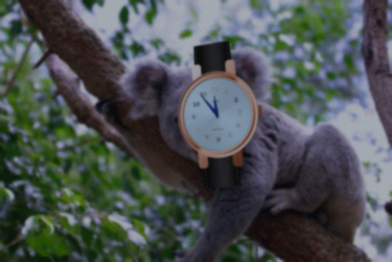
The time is 11,54
